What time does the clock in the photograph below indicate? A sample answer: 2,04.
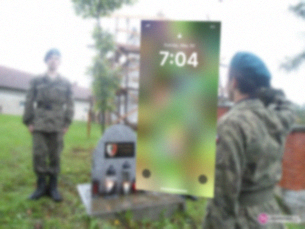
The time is 7,04
